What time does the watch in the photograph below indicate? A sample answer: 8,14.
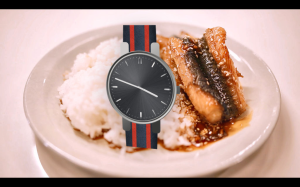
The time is 3,48
